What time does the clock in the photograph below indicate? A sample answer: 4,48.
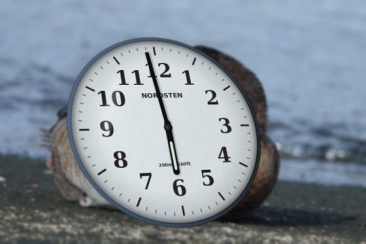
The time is 5,59
